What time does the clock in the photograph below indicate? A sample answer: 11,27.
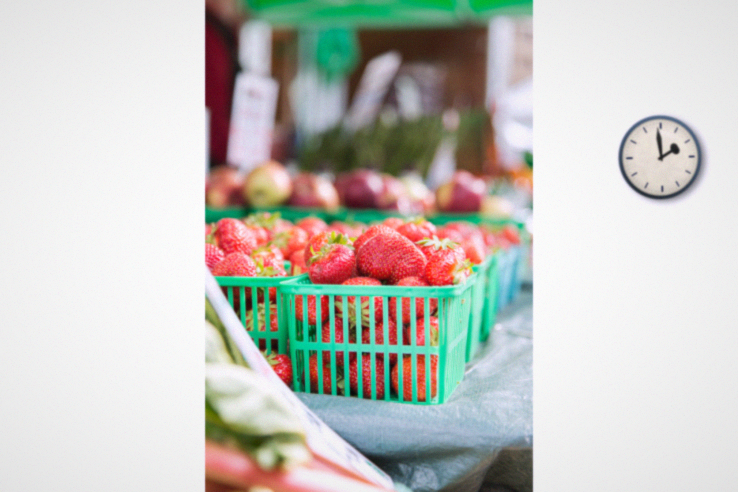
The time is 1,59
